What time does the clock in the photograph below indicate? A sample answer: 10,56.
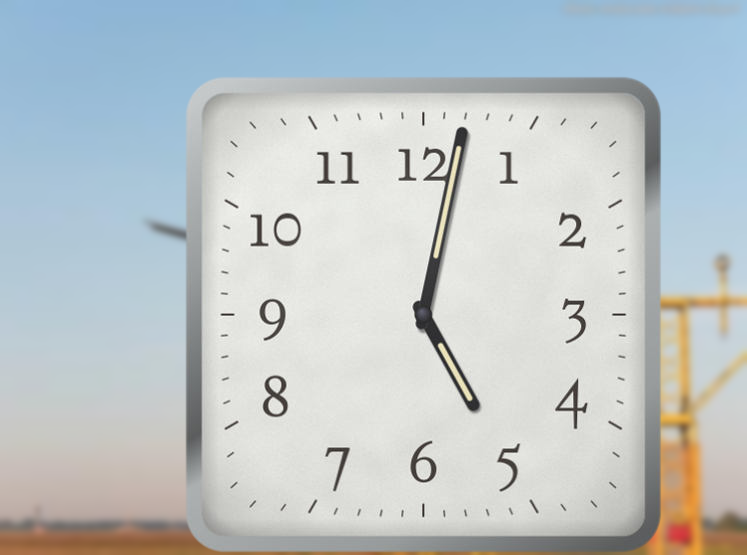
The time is 5,02
